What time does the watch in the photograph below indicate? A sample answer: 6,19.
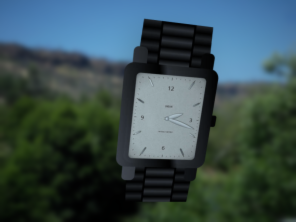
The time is 2,18
